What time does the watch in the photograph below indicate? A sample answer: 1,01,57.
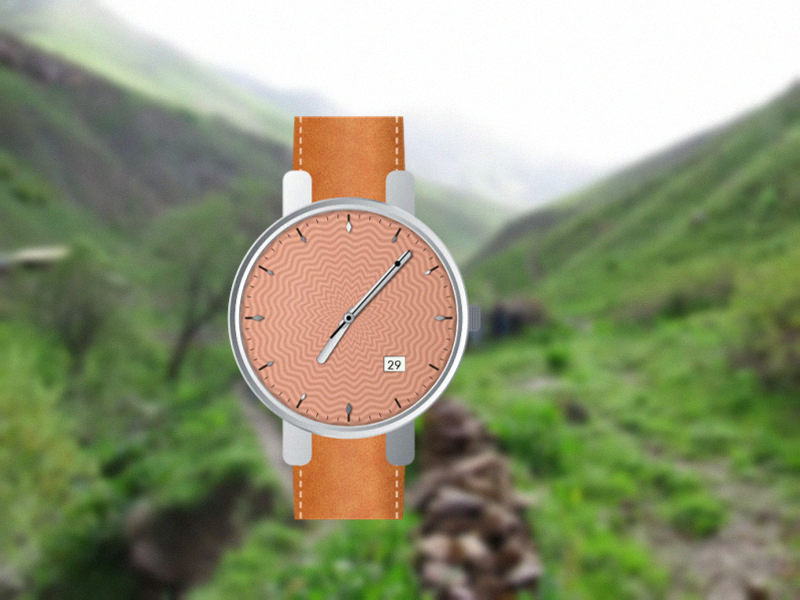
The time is 7,07,07
